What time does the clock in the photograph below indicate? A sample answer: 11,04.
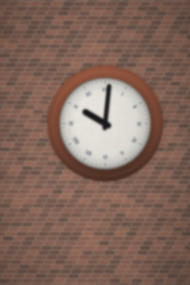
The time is 10,01
